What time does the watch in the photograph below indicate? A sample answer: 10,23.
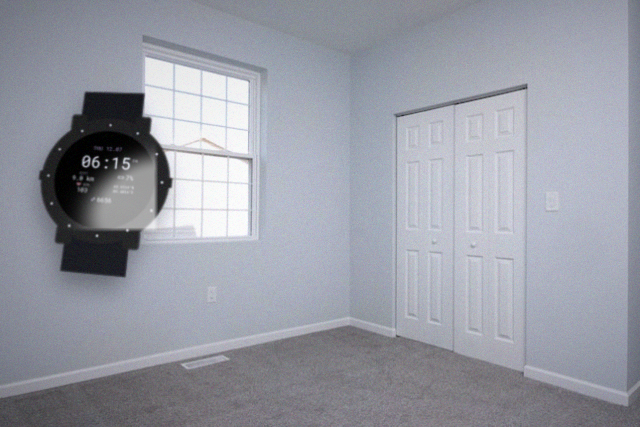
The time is 6,15
